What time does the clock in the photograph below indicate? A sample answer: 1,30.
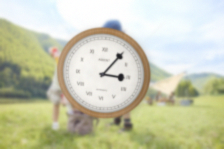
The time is 3,06
